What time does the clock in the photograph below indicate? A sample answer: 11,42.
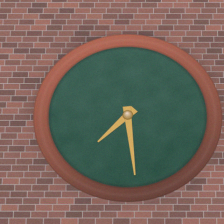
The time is 7,29
